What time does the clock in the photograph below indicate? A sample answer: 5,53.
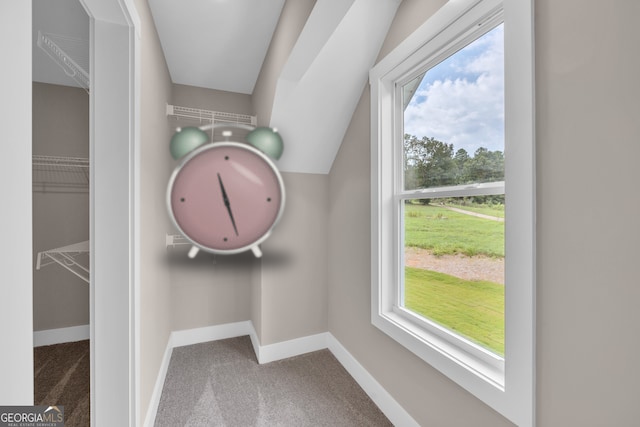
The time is 11,27
